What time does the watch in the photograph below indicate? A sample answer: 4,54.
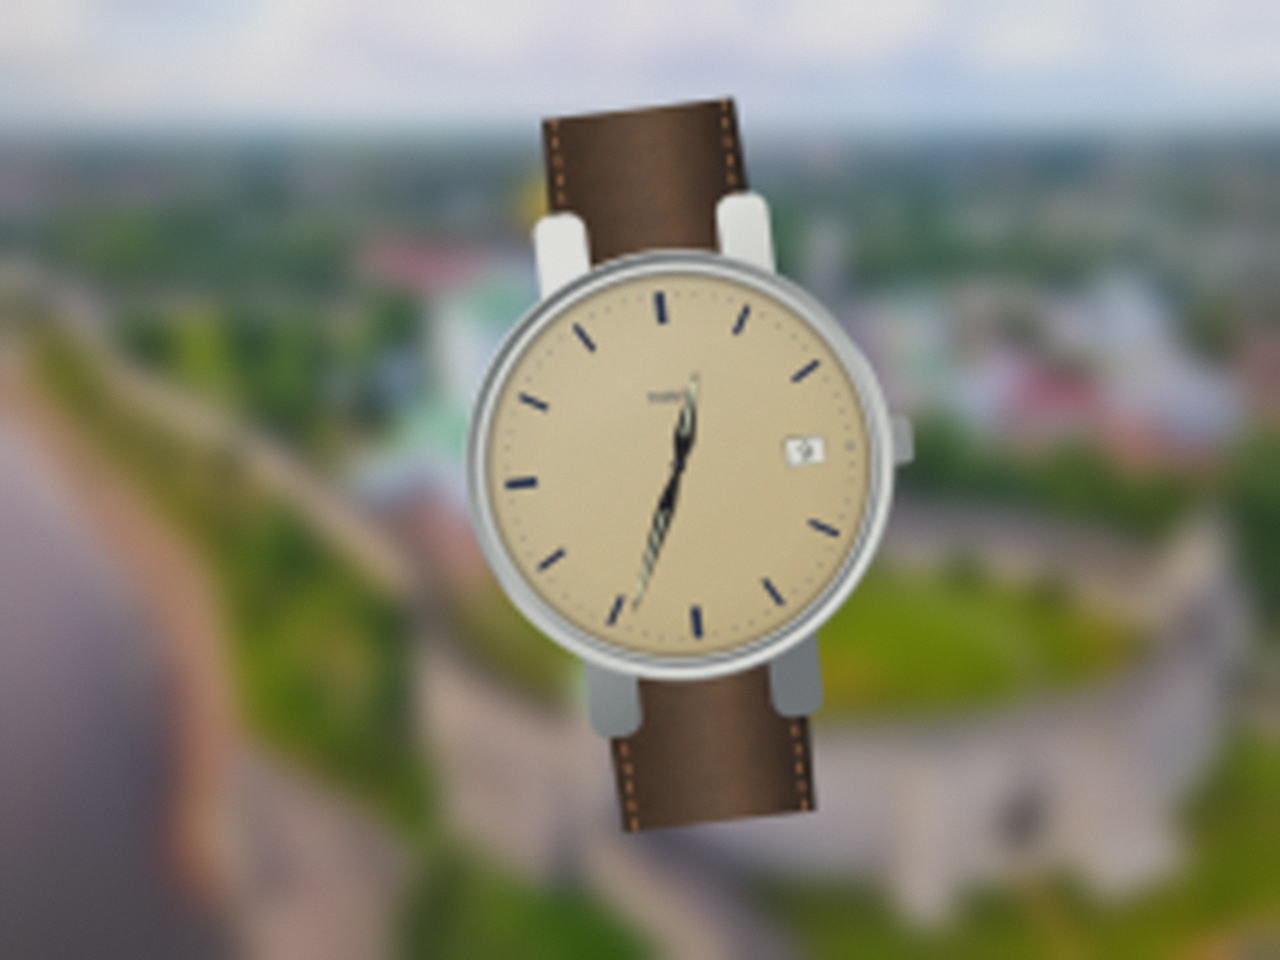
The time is 12,34
